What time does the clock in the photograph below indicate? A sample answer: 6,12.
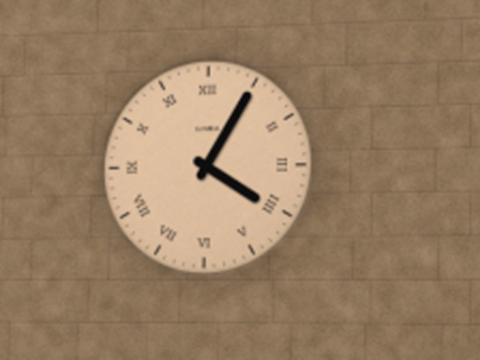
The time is 4,05
